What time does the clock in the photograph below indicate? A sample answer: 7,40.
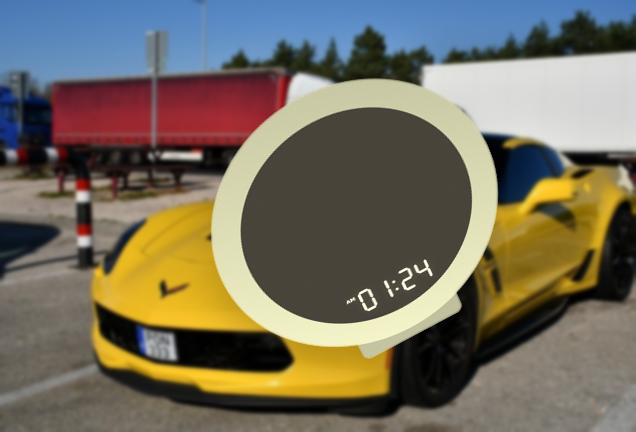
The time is 1,24
